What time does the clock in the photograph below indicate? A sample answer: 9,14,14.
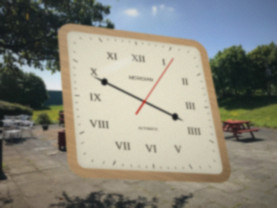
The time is 3,49,06
